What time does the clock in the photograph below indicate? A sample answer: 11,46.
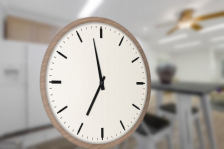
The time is 6,58
